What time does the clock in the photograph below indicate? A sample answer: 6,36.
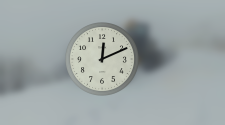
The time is 12,11
